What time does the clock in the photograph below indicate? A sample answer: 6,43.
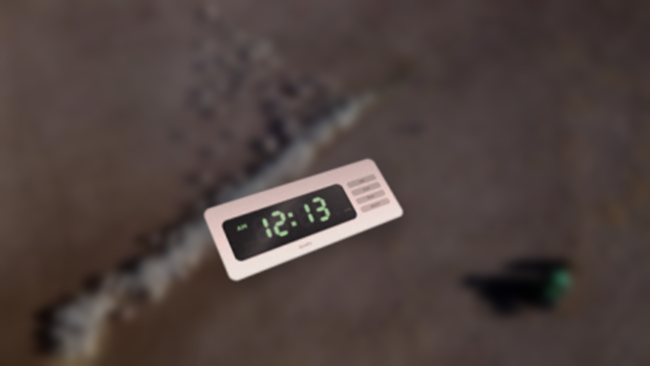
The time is 12,13
